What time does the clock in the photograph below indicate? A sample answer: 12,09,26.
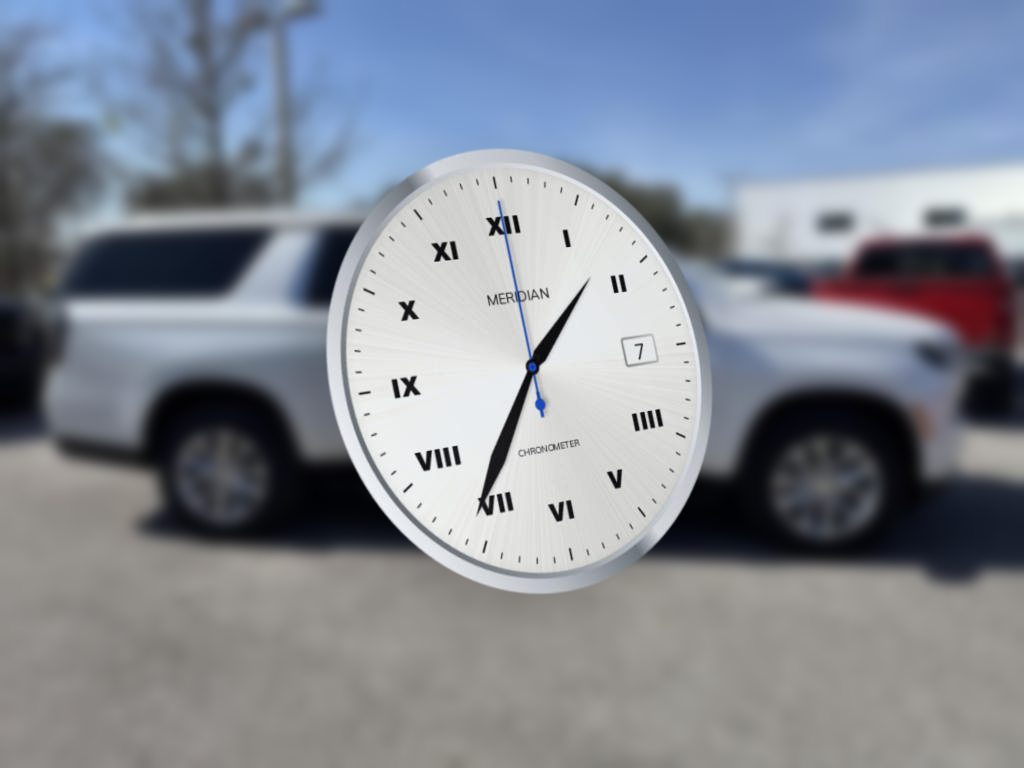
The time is 1,36,00
